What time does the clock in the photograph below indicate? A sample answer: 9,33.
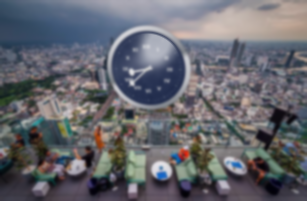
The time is 8,38
